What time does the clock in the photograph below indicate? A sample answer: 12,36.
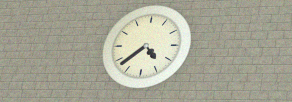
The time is 4,38
